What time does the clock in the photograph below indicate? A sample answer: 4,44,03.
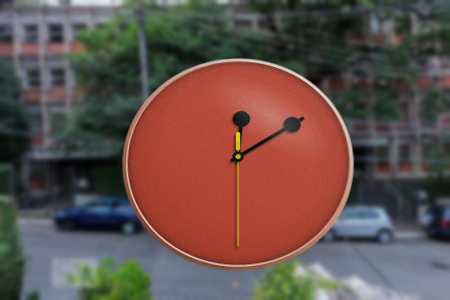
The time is 12,09,30
